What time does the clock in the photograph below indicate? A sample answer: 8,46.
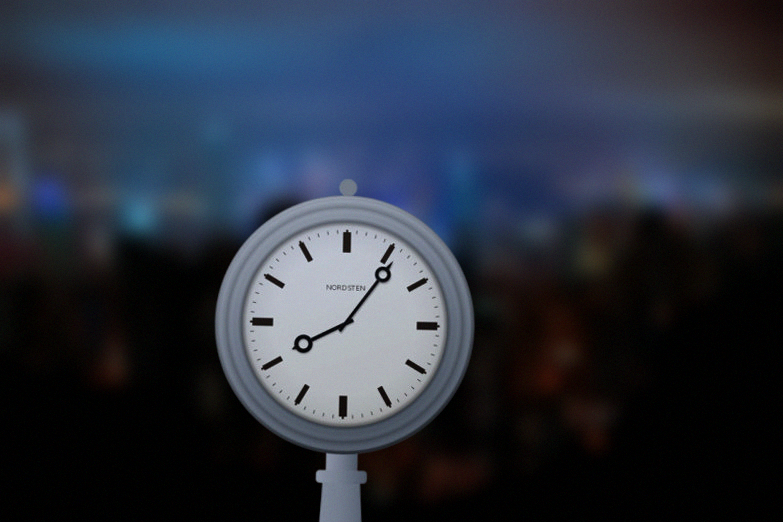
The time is 8,06
